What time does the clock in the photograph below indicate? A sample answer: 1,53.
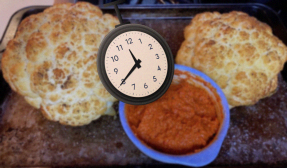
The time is 11,40
